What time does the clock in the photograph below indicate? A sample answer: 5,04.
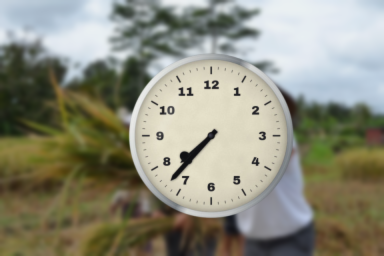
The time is 7,37
